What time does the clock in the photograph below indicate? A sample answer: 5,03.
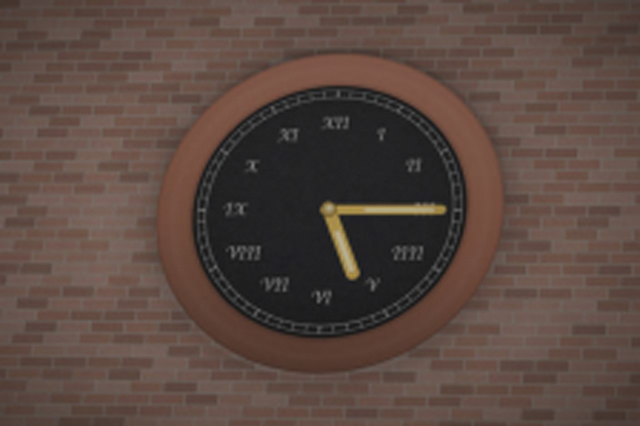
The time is 5,15
